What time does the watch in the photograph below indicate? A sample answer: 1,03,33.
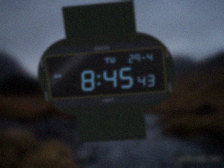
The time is 8,45,43
